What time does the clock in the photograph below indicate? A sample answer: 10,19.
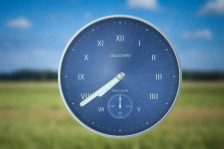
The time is 7,39
